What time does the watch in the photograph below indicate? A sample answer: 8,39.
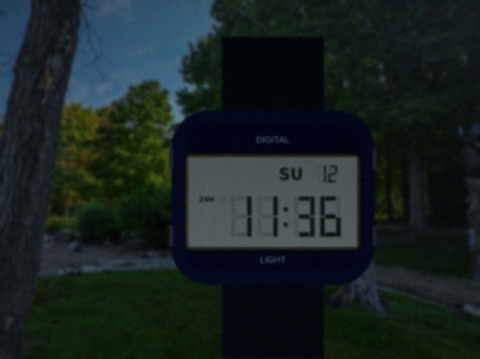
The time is 11,36
